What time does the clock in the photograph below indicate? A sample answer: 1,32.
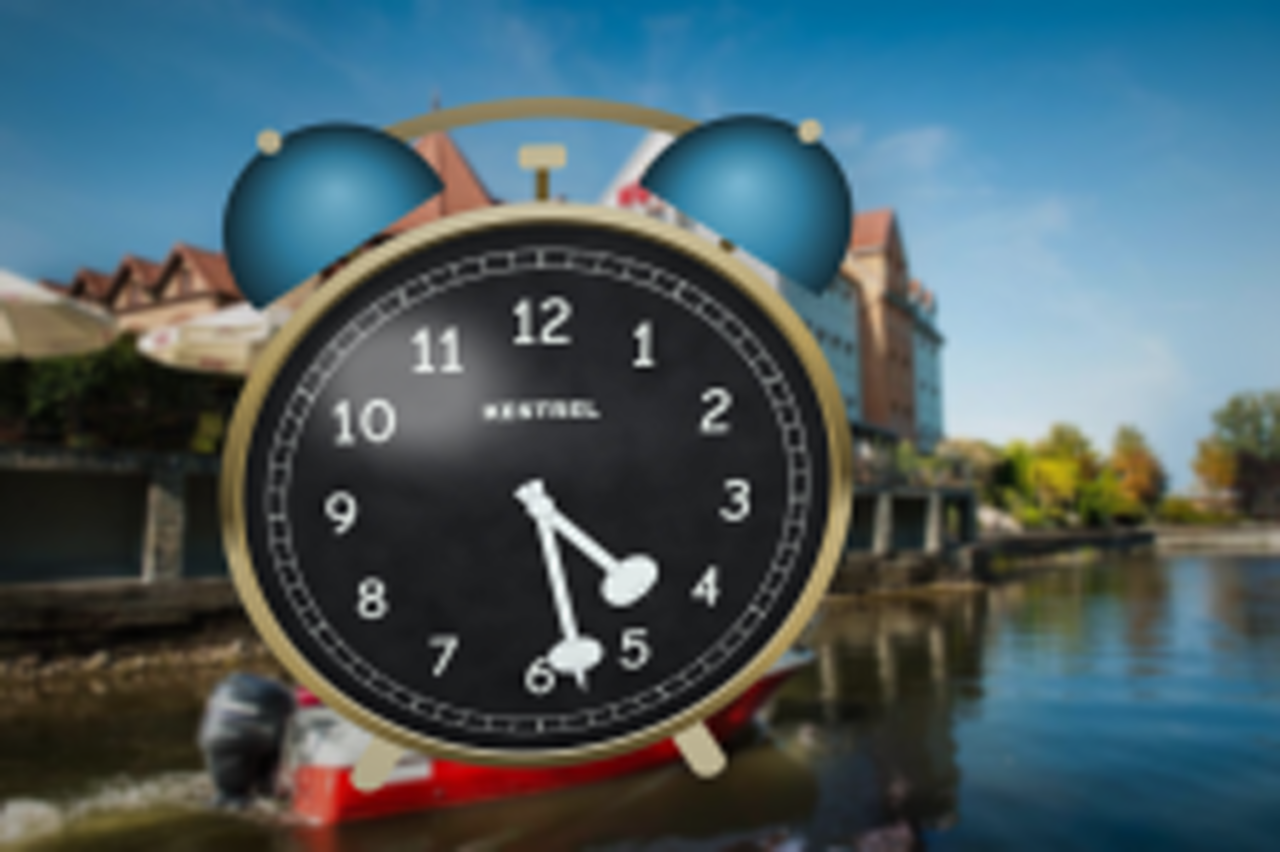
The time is 4,28
